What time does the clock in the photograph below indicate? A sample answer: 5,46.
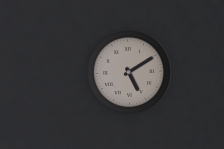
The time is 5,10
